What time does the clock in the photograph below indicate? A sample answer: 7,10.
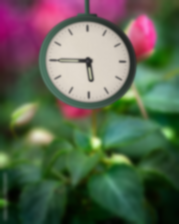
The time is 5,45
